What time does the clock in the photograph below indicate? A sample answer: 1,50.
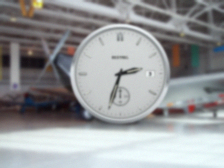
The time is 2,33
